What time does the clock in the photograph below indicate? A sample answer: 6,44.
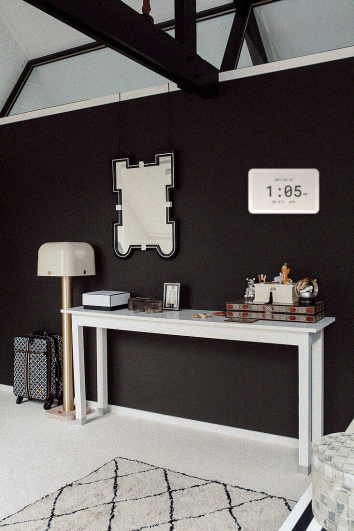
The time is 1,05
